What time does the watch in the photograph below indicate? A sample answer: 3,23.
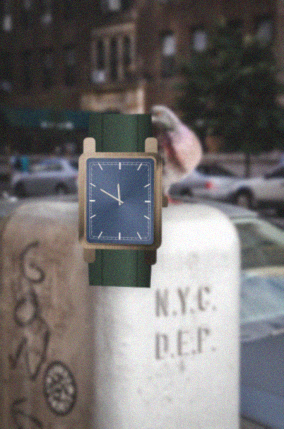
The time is 11,50
